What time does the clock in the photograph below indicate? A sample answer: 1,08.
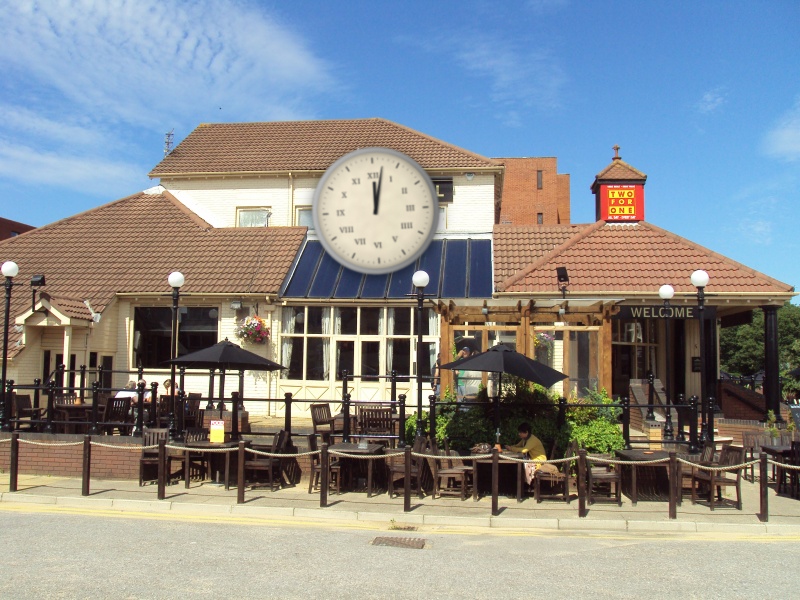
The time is 12,02
